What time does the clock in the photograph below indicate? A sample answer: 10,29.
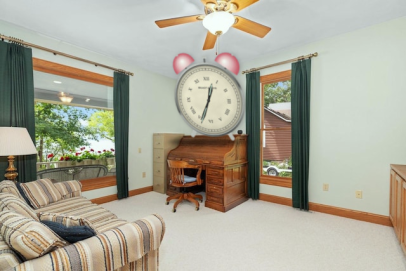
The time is 12,34
